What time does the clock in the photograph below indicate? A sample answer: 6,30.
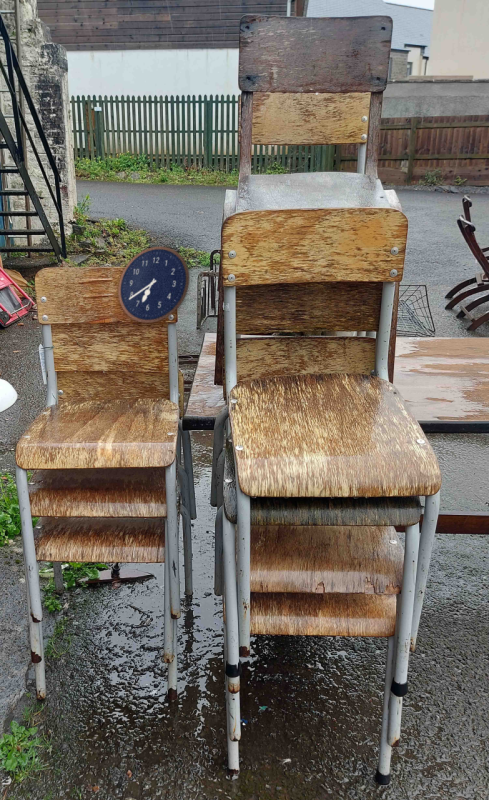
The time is 6,39
